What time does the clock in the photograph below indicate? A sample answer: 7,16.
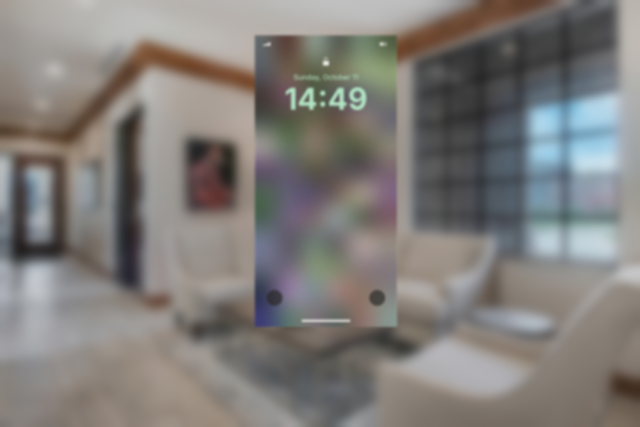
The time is 14,49
